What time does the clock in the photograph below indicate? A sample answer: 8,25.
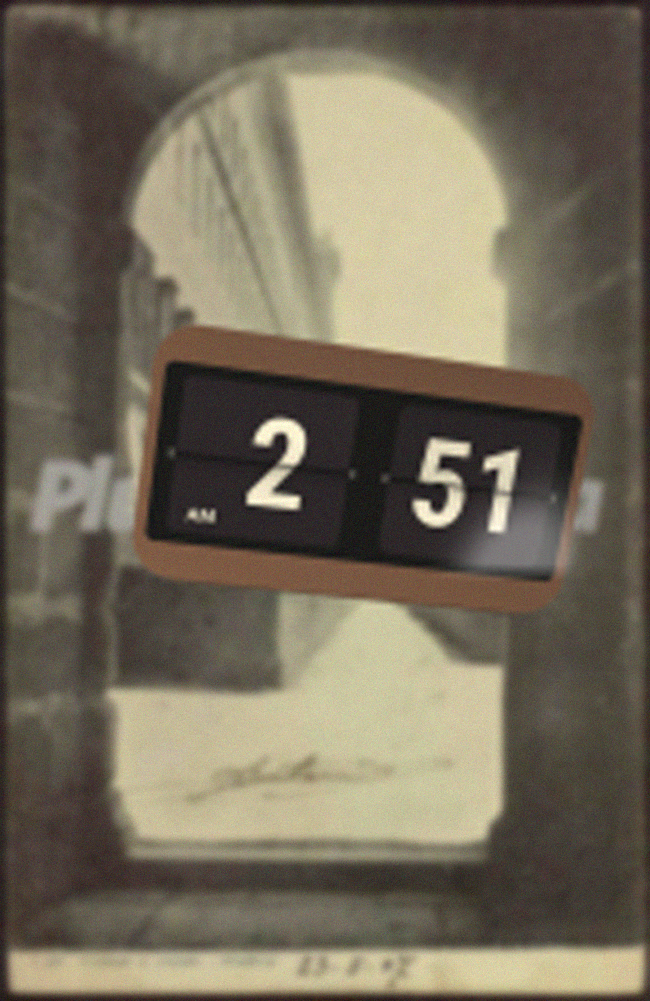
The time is 2,51
